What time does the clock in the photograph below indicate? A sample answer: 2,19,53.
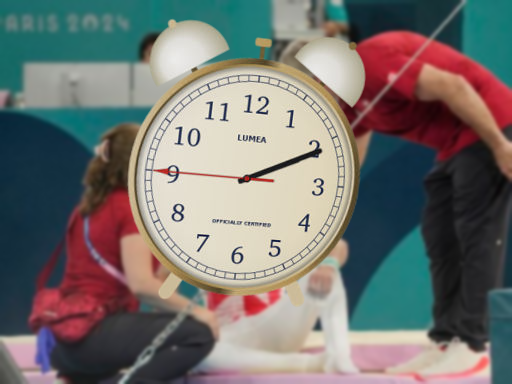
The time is 2,10,45
